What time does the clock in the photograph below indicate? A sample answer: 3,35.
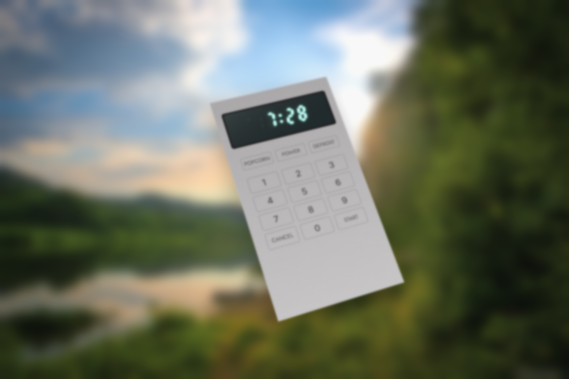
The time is 7,28
